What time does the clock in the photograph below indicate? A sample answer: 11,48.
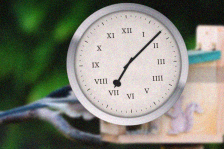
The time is 7,08
